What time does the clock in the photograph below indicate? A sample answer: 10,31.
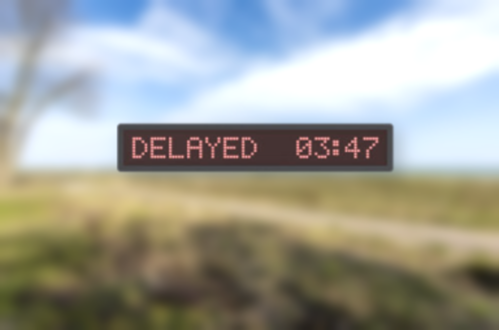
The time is 3,47
